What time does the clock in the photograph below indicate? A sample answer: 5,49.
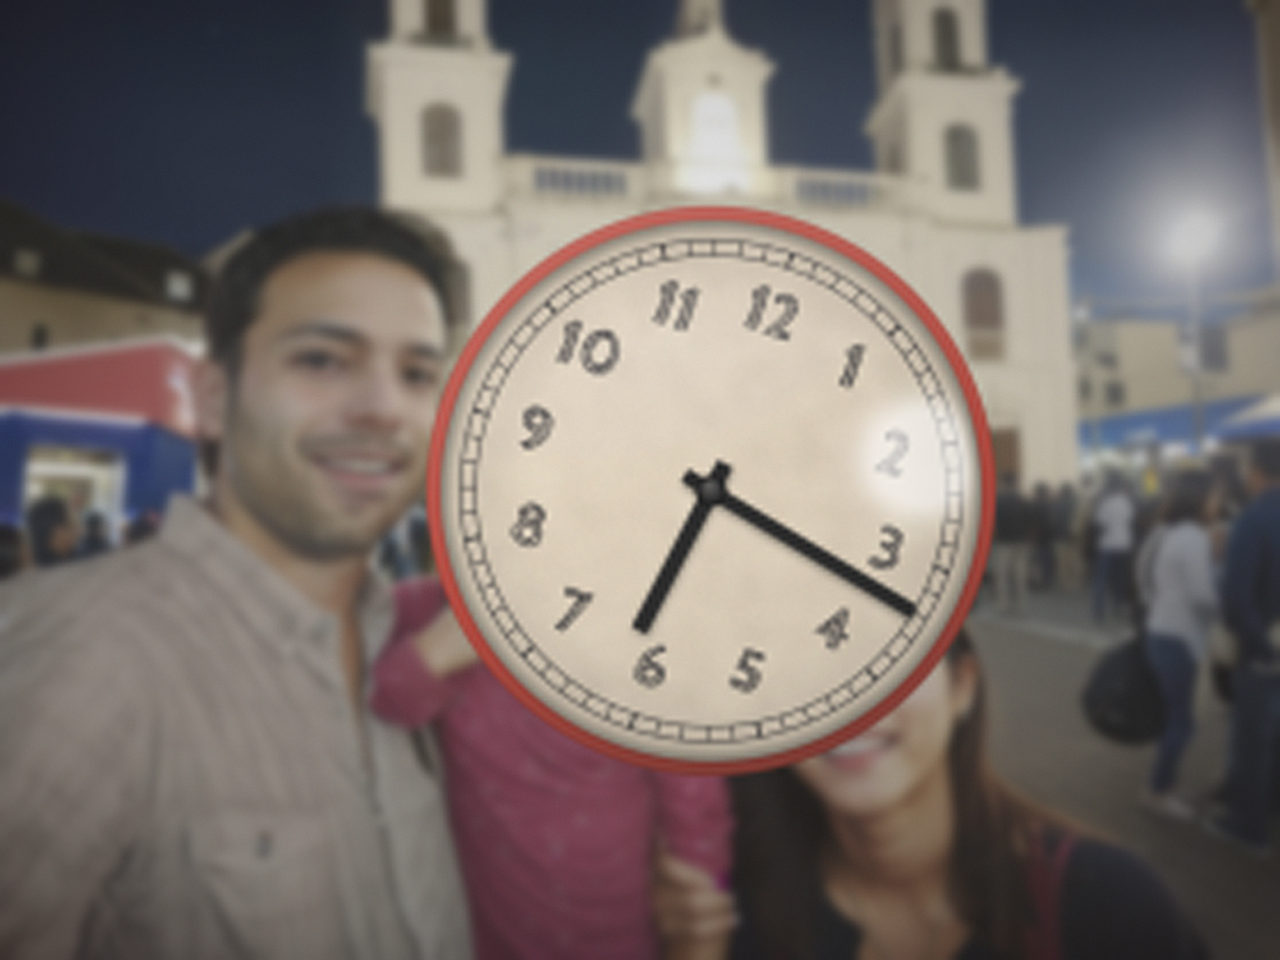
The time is 6,17
